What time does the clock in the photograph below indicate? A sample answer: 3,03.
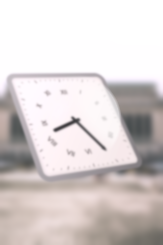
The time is 8,25
